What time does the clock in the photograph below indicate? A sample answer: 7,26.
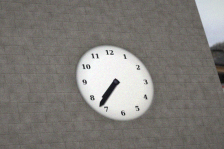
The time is 7,37
